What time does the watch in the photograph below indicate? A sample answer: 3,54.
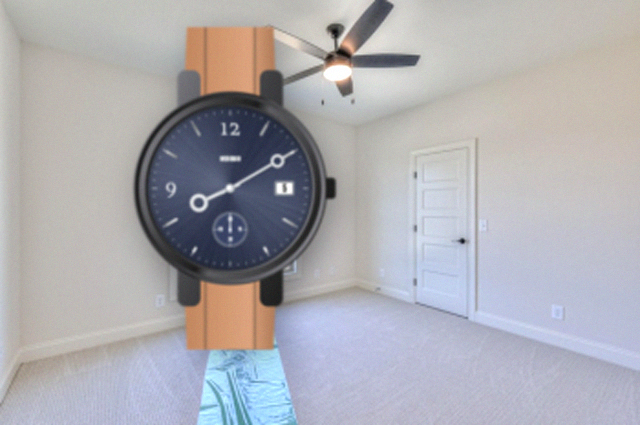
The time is 8,10
